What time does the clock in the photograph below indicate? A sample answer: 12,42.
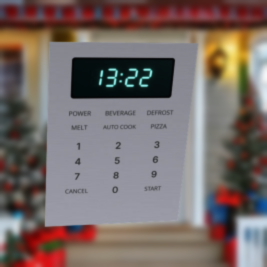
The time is 13,22
